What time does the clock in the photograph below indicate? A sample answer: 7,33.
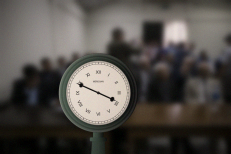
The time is 3,49
